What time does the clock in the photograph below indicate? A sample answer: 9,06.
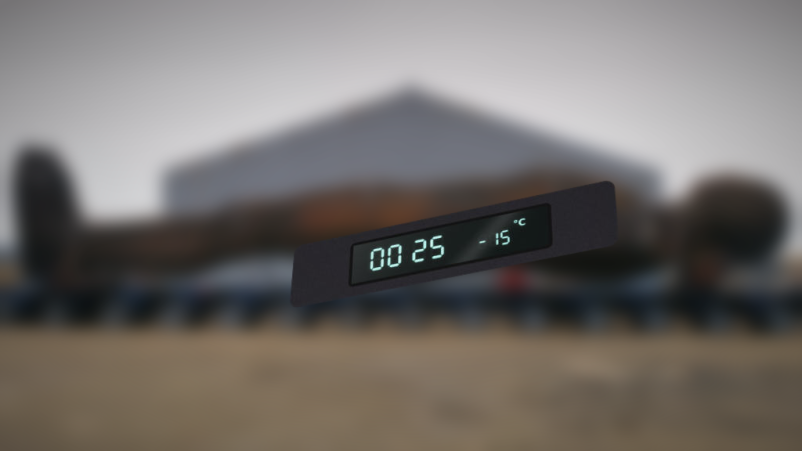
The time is 0,25
